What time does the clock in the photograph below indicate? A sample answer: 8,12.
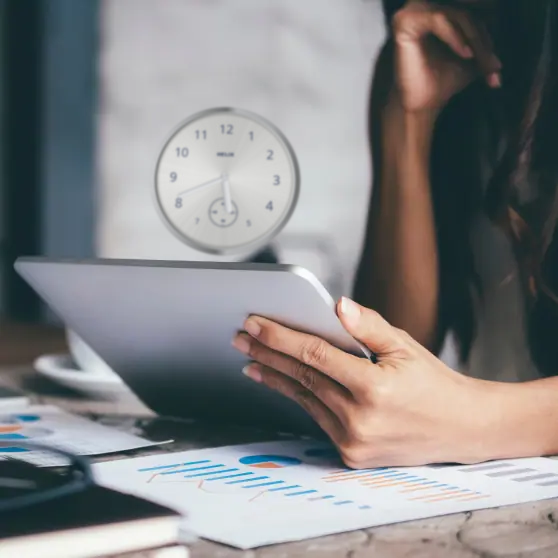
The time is 5,41
